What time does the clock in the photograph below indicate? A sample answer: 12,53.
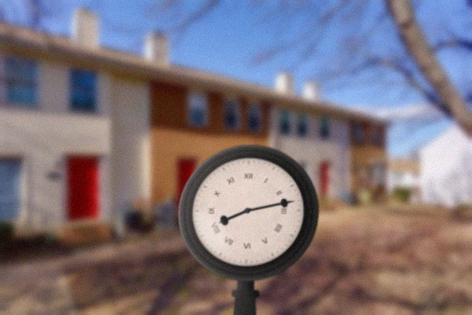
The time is 8,13
